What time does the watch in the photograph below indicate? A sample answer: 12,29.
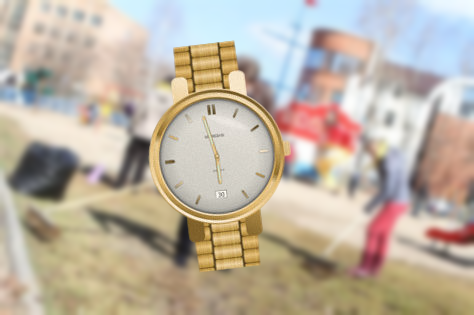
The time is 5,58
